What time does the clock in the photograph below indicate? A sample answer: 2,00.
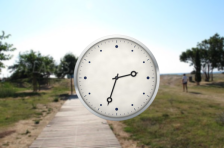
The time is 2,33
